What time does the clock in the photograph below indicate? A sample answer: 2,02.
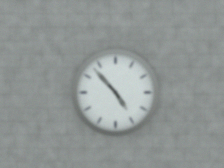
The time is 4,53
